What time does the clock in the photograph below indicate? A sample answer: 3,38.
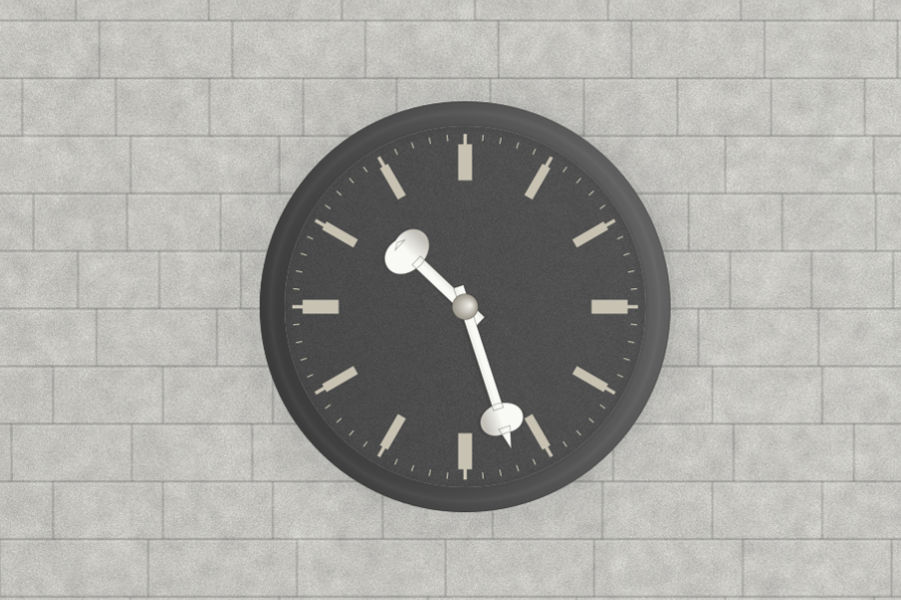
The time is 10,27
